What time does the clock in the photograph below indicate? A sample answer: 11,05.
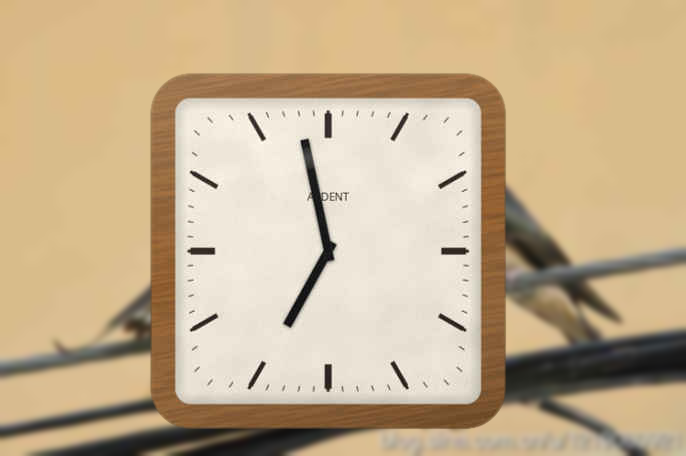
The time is 6,58
